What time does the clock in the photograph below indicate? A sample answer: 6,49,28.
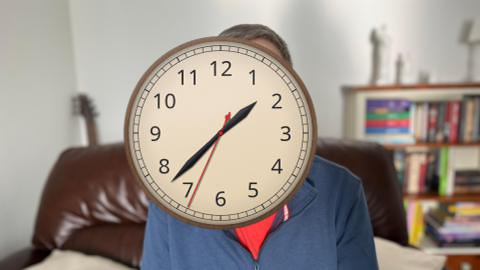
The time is 1,37,34
